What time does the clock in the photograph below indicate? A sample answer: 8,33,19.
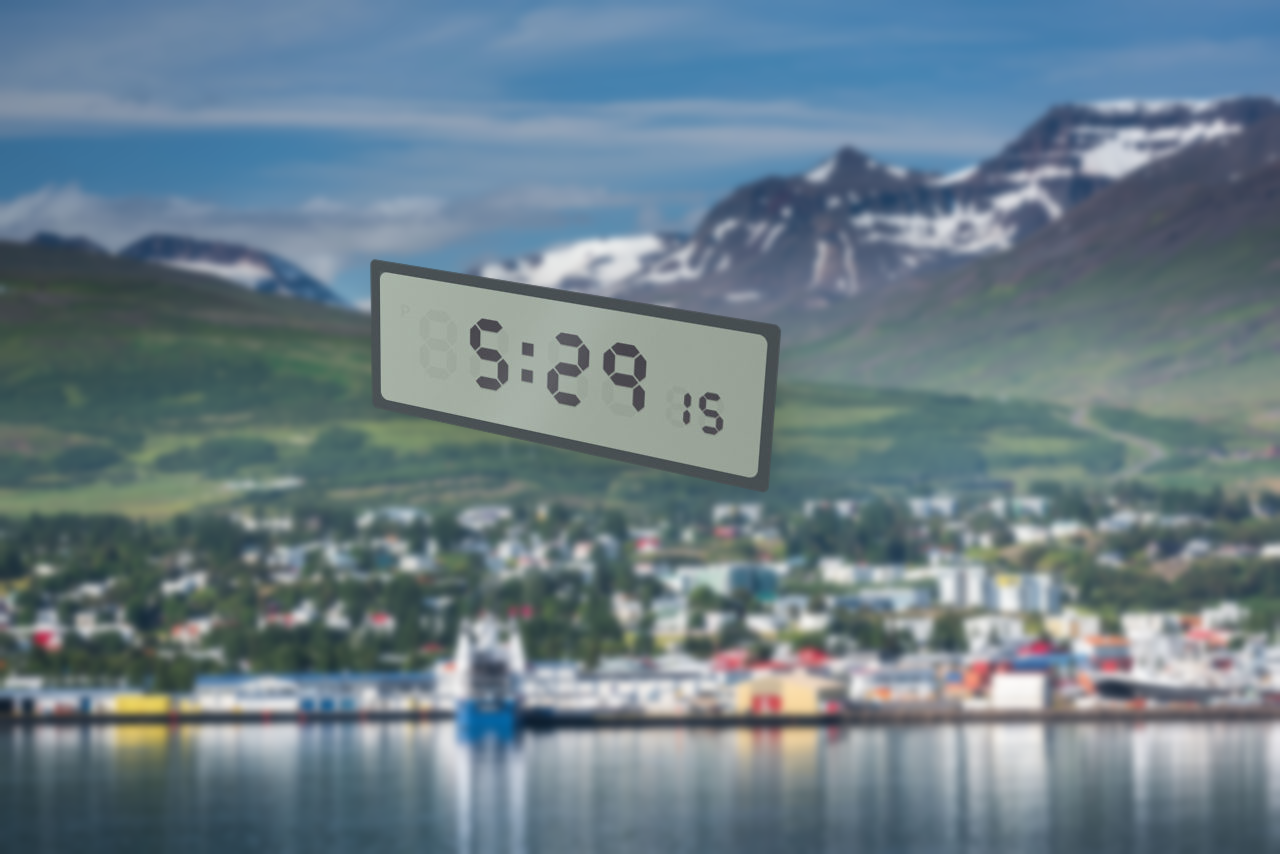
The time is 5,29,15
